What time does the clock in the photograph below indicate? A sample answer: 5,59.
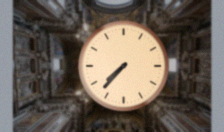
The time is 7,37
